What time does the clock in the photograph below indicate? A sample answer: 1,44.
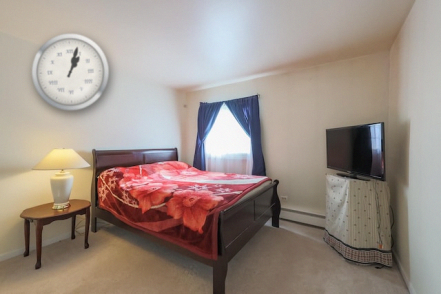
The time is 1,03
